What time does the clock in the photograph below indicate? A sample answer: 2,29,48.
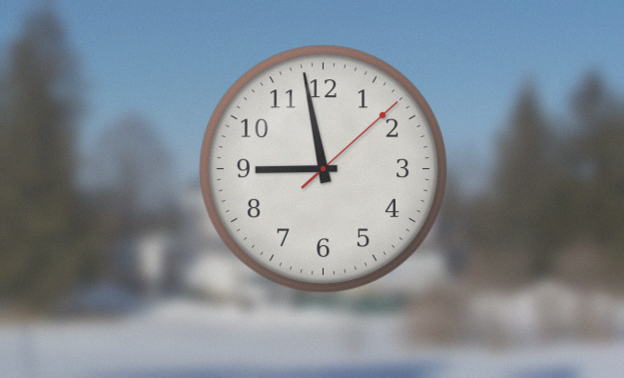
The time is 8,58,08
